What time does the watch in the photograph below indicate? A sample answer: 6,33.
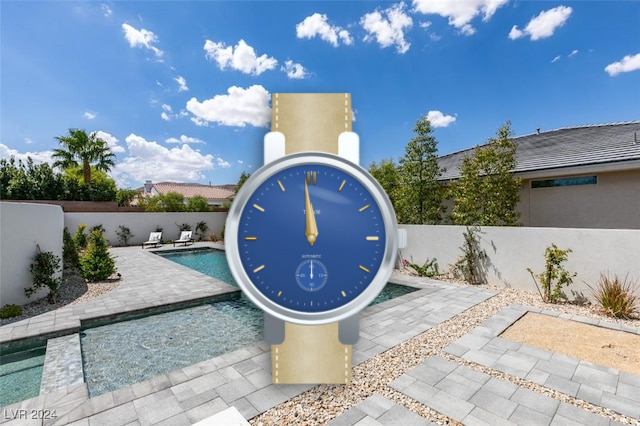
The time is 11,59
